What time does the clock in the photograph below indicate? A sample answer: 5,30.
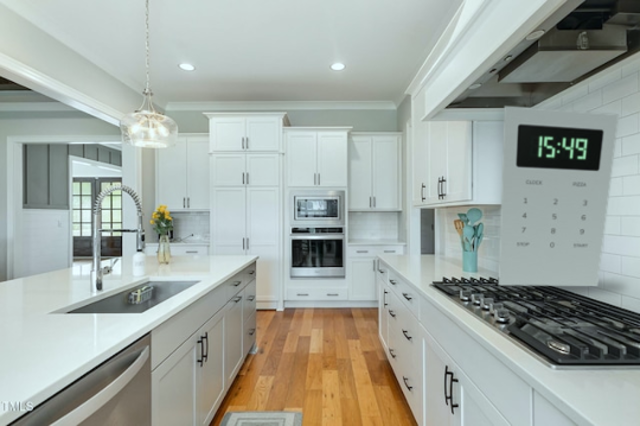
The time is 15,49
